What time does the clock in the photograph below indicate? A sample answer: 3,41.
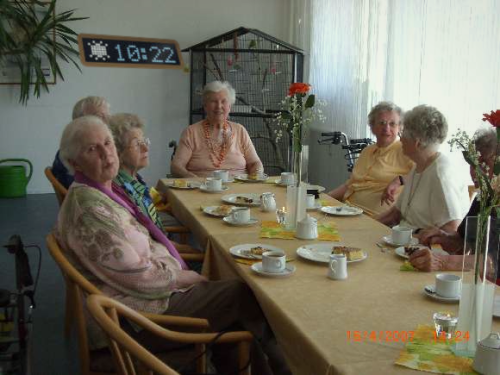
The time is 10,22
